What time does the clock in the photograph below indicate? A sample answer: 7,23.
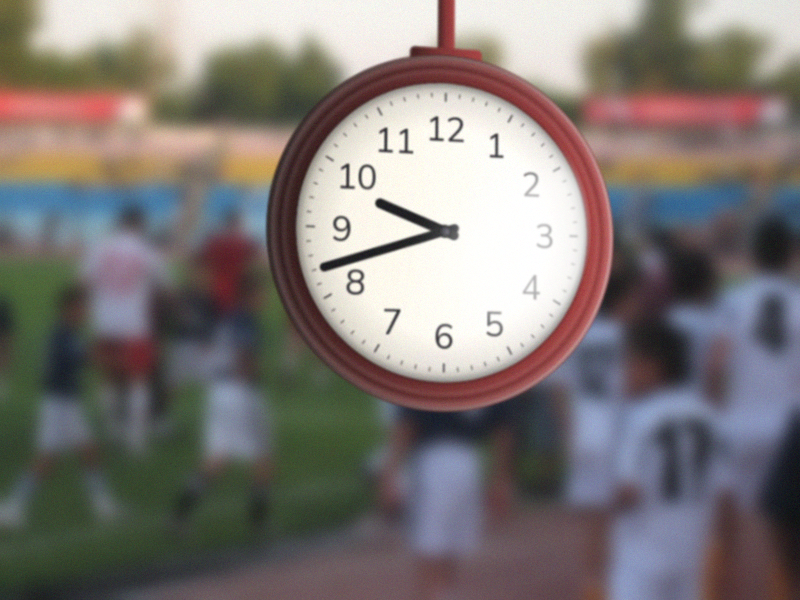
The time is 9,42
